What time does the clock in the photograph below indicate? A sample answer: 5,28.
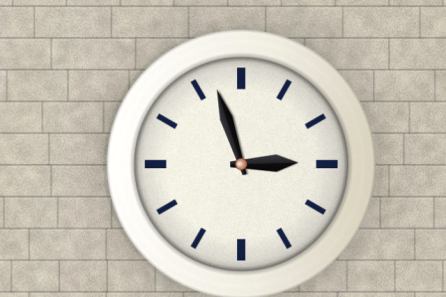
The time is 2,57
